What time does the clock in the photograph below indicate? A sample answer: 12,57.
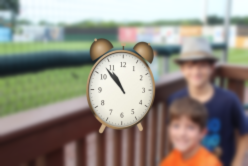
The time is 10,53
